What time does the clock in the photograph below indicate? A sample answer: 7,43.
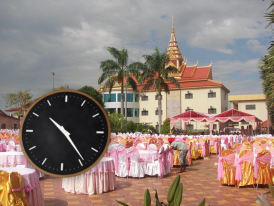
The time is 10,24
